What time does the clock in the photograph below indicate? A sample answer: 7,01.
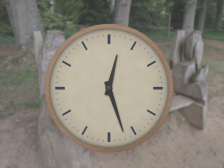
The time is 12,27
